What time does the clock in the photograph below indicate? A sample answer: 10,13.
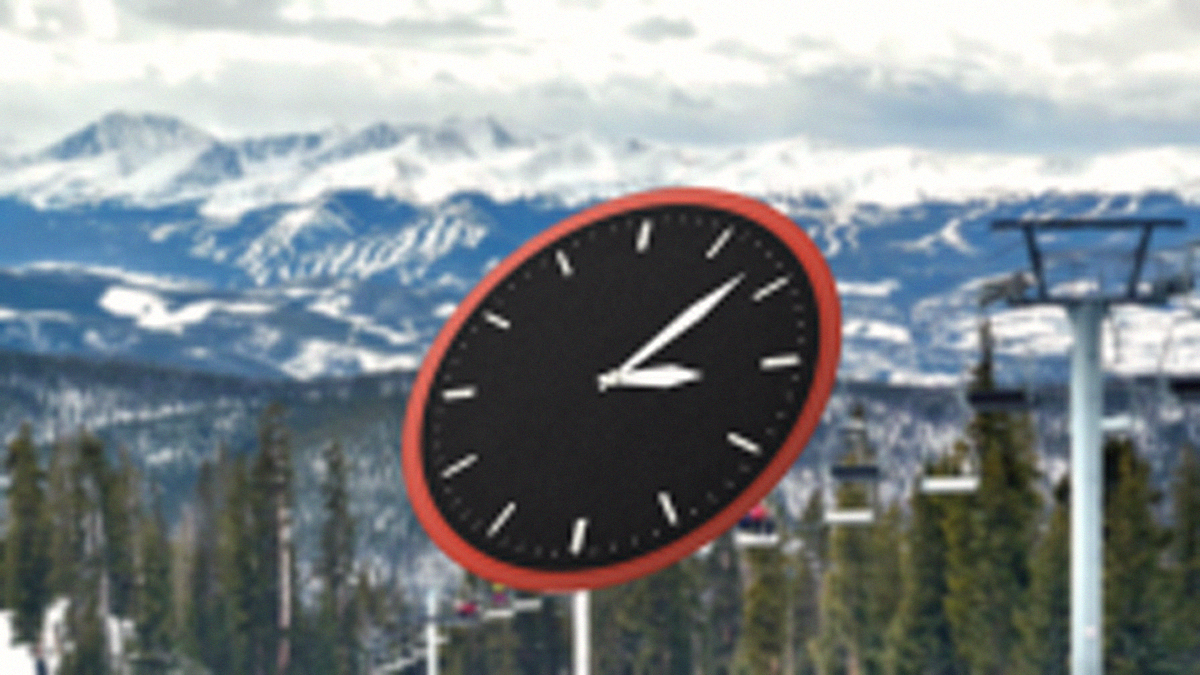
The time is 3,08
